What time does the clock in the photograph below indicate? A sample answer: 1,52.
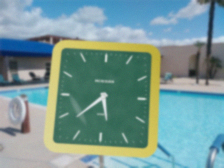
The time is 5,38
